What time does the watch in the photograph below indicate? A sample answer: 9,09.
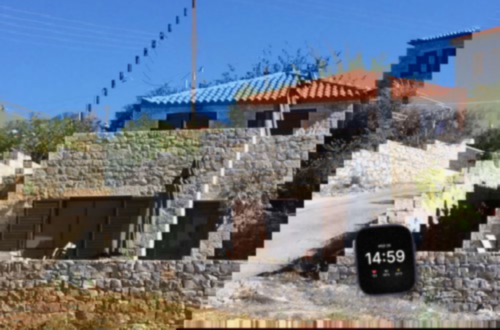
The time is 14,59
